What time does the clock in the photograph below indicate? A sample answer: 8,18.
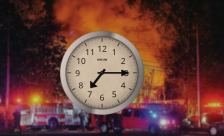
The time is 7,15
